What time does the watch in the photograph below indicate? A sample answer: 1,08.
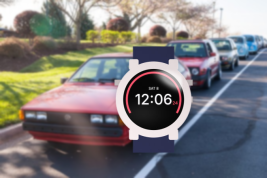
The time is 12,06
